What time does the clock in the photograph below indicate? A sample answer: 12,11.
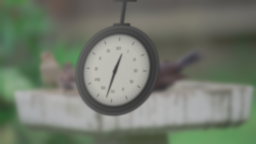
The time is 12,32
